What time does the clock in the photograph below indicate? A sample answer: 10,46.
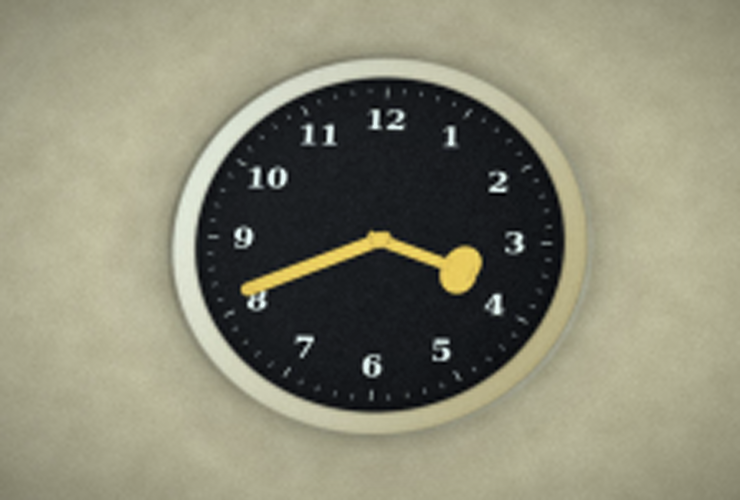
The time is 3,41
